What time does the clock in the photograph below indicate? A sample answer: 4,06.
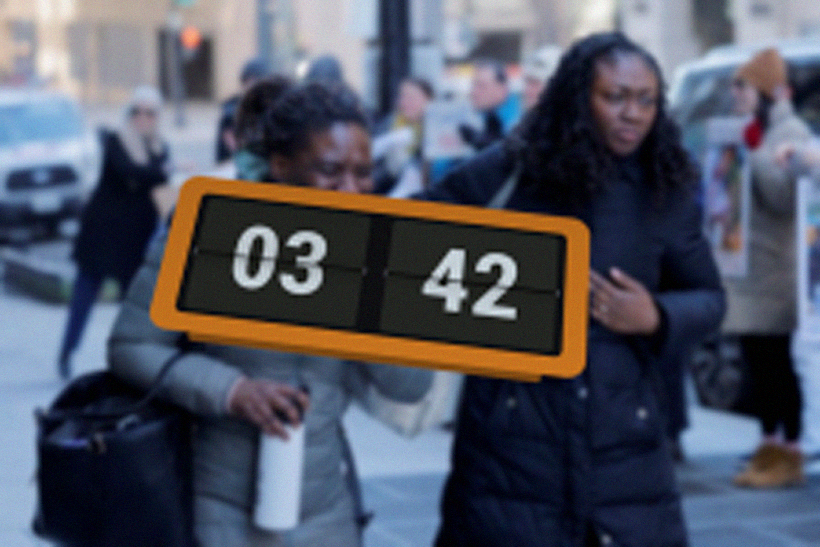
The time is 3,42
